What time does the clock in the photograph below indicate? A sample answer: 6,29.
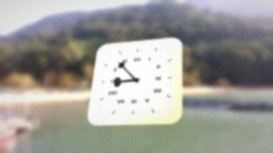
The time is 8,53
